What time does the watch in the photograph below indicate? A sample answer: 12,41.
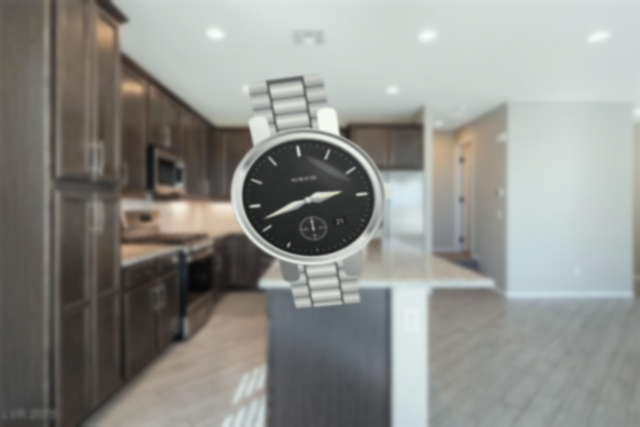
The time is 2,42
